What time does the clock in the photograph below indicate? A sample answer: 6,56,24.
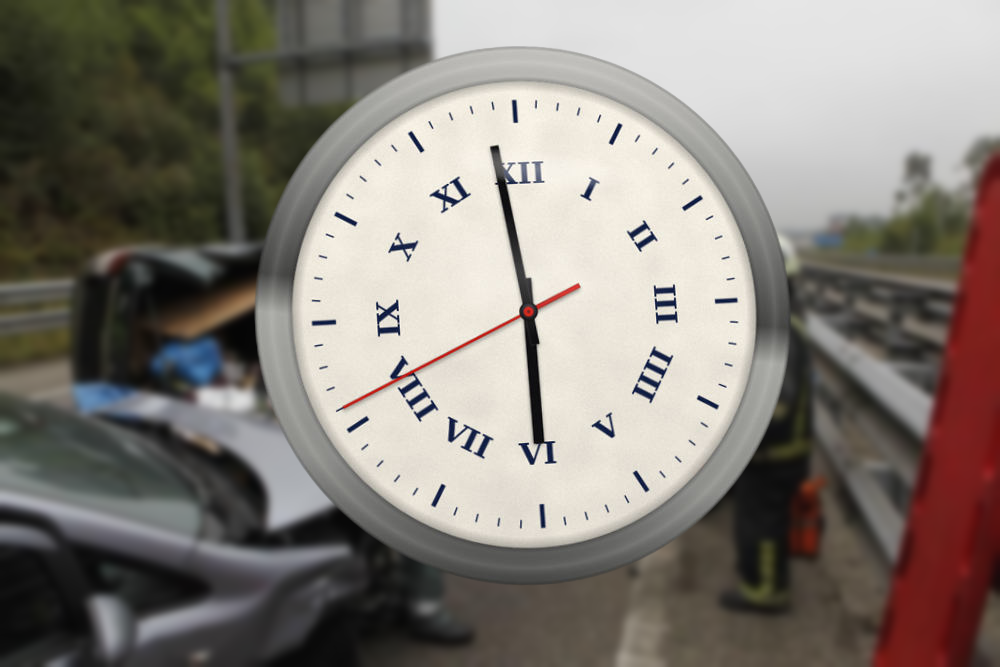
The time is 5,58,41
